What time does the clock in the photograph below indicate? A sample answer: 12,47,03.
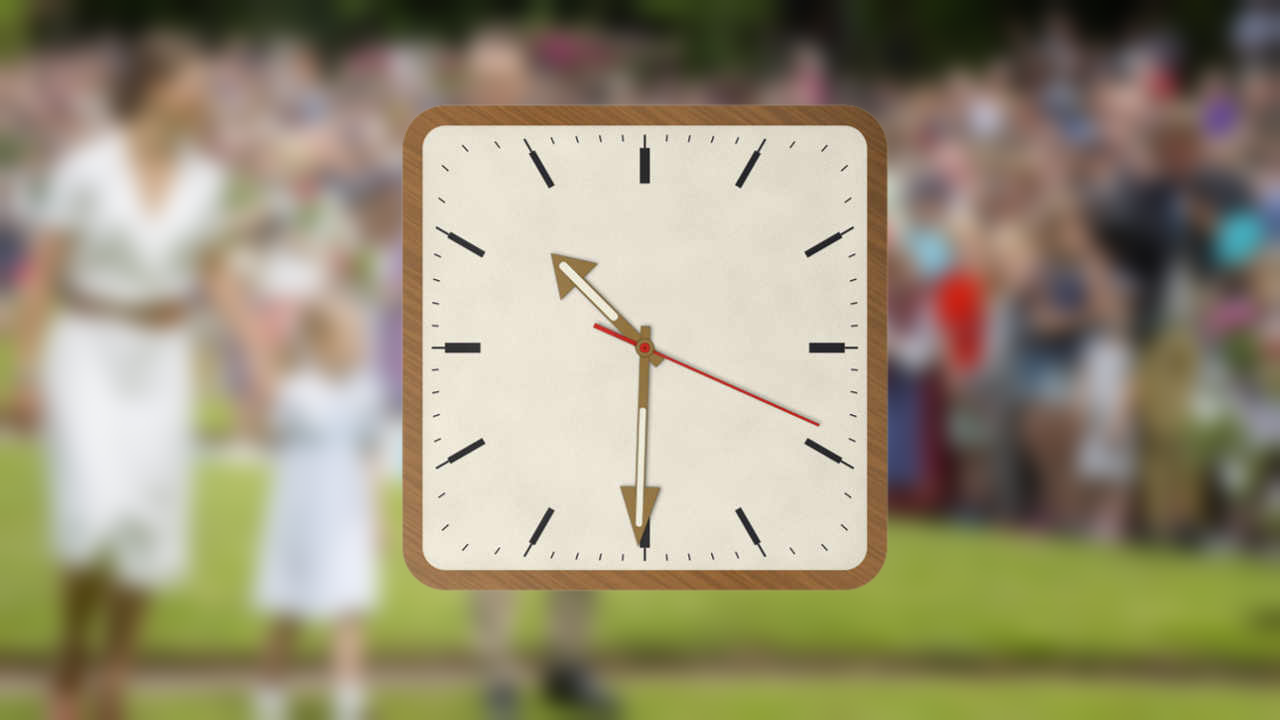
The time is 10,30,19
